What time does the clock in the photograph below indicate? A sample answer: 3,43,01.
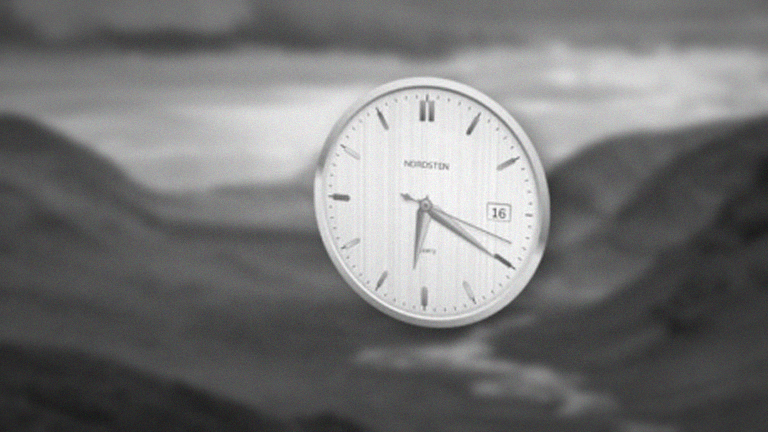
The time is 6,20,18
